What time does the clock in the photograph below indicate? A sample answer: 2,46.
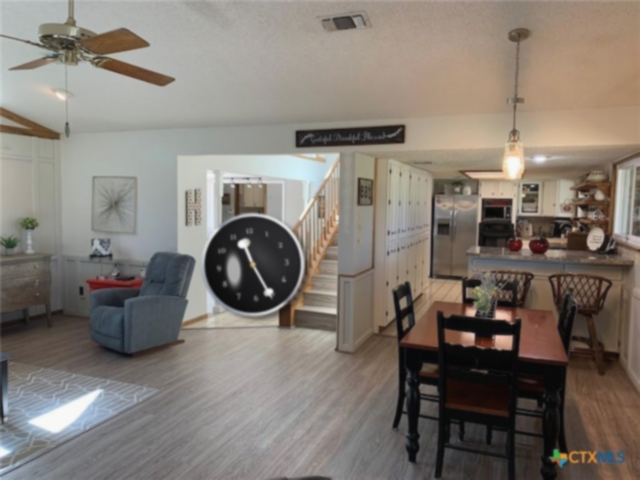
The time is 11,26
